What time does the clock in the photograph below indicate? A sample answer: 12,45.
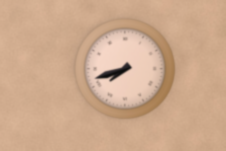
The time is 7,42
